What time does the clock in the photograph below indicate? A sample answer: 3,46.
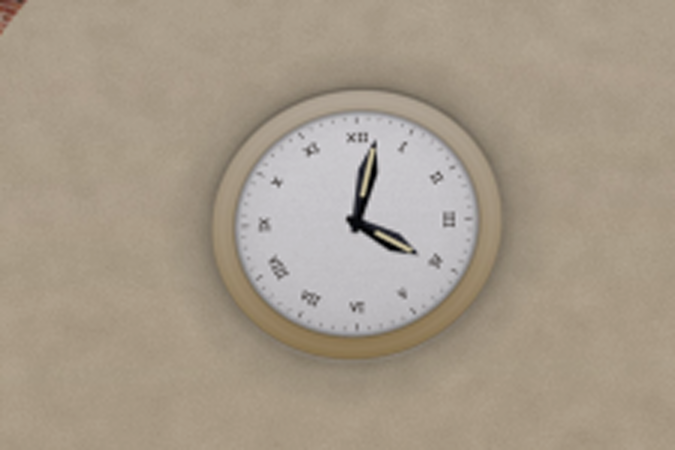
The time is 4,02
